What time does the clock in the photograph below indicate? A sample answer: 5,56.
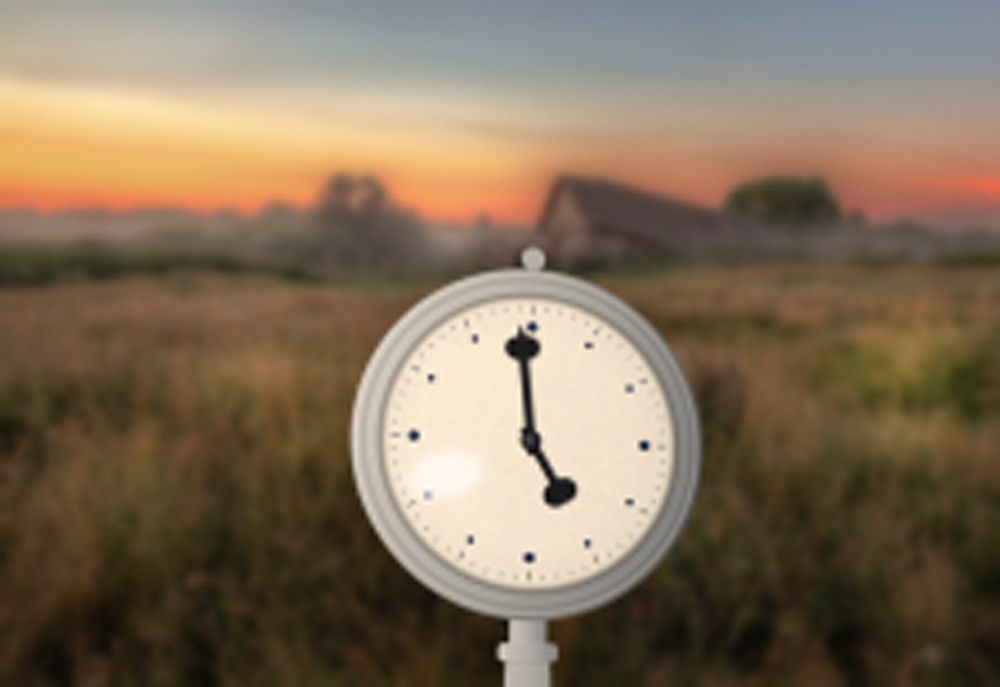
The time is 4,59
